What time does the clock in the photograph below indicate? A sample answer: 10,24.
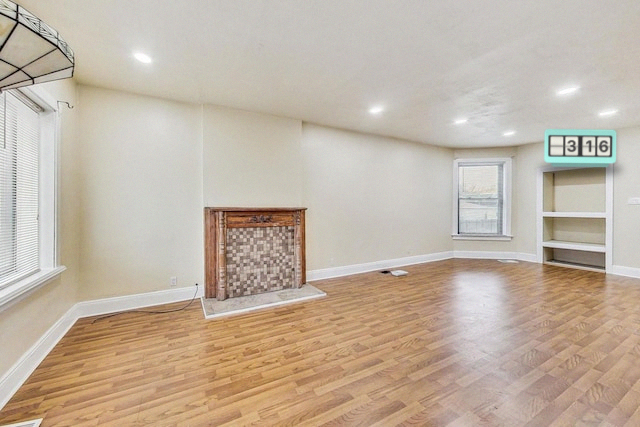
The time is 3,16
